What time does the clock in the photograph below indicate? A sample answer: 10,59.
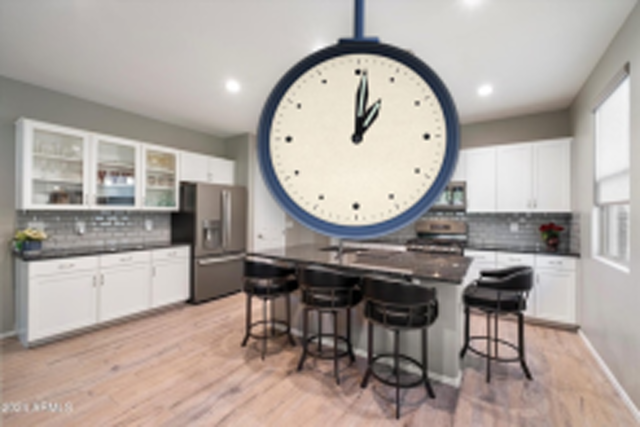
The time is 1,01
